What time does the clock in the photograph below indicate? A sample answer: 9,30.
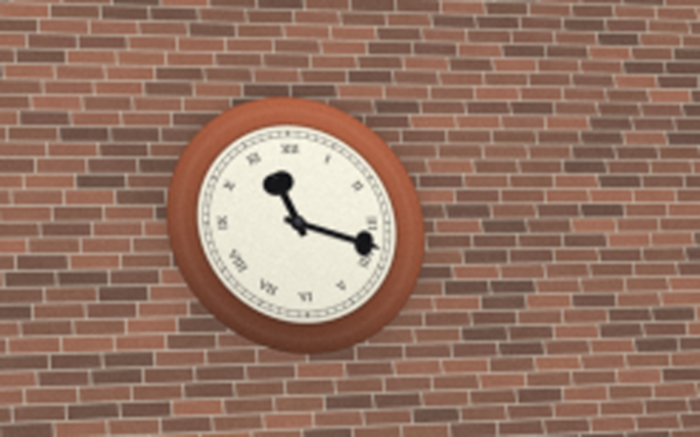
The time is 11,18
